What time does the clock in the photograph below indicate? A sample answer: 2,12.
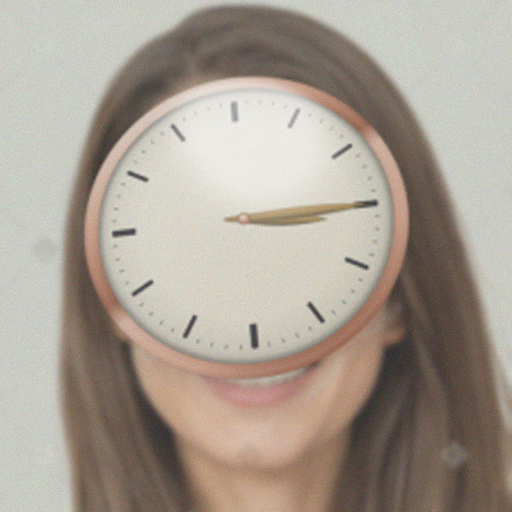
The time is 3,15
